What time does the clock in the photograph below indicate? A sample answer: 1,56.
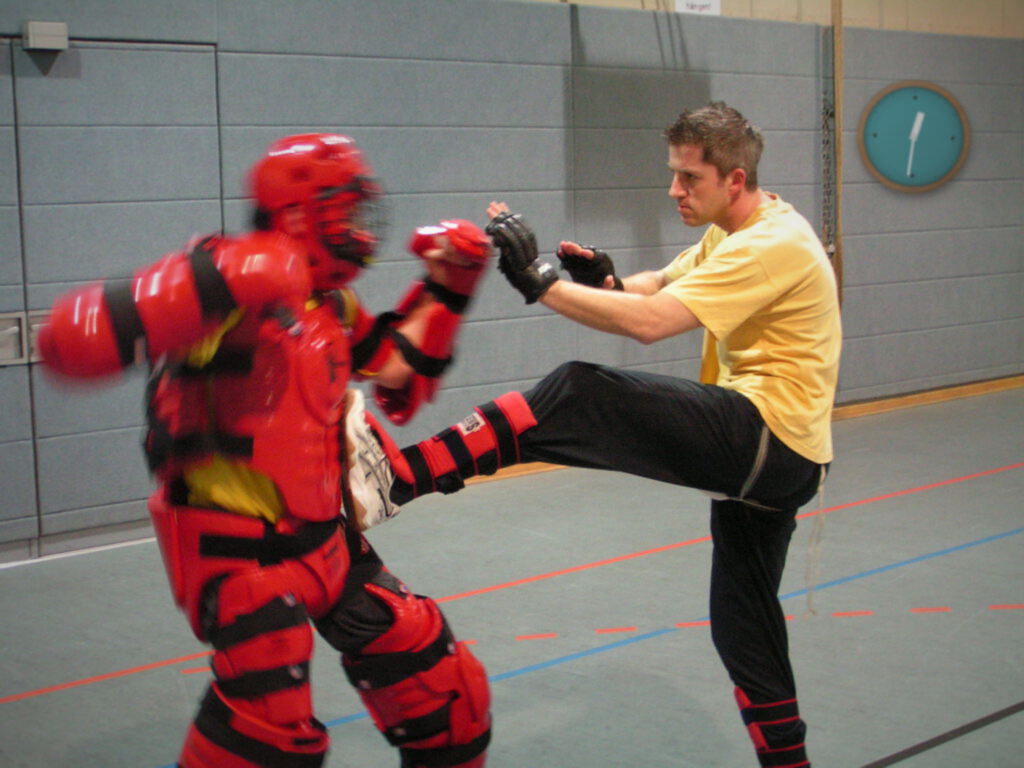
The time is 12,31
